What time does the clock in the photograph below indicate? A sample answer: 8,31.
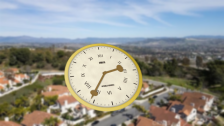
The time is 2,36
